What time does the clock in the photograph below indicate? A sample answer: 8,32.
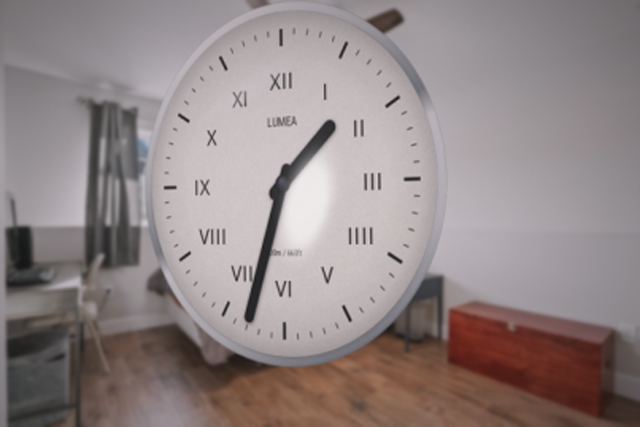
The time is 1,33
